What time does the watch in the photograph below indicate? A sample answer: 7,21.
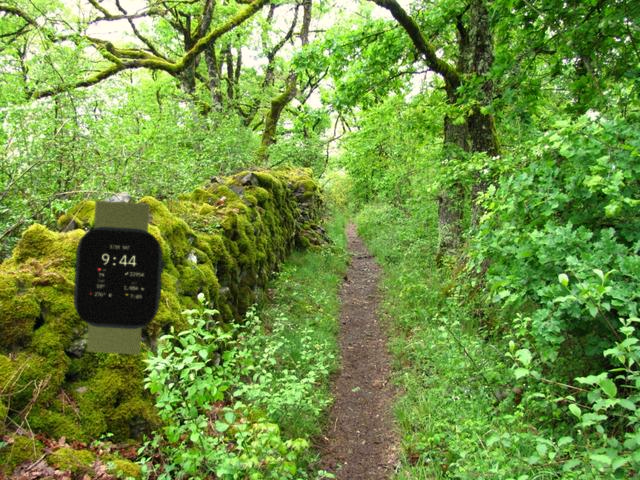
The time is 9,44
